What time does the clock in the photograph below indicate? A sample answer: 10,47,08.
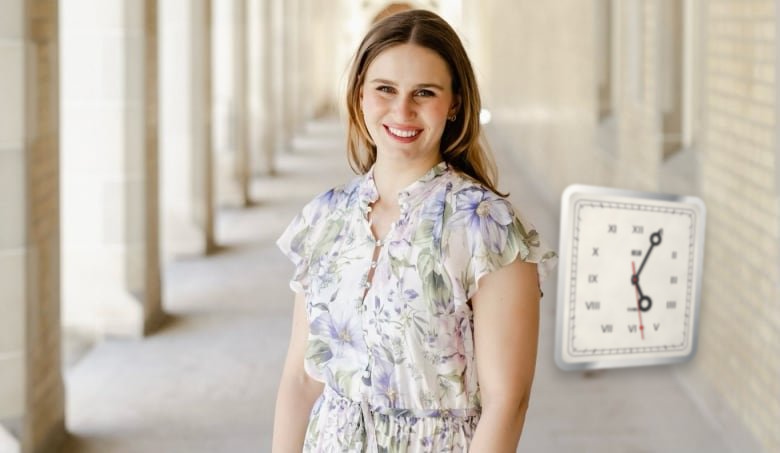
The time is 5,04,28
